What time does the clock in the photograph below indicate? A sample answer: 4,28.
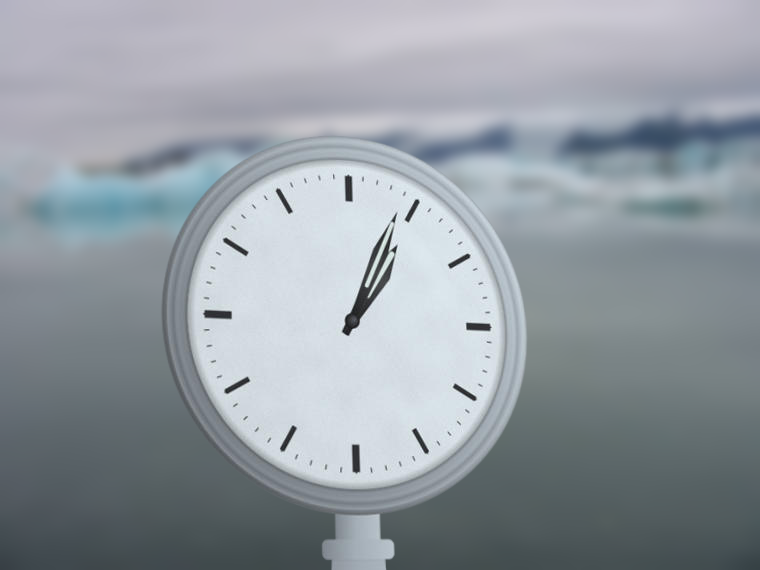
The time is 1,04
